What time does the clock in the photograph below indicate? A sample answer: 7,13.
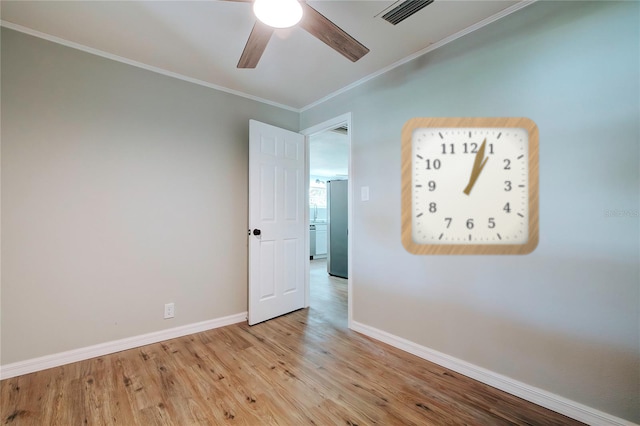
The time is 1,03
